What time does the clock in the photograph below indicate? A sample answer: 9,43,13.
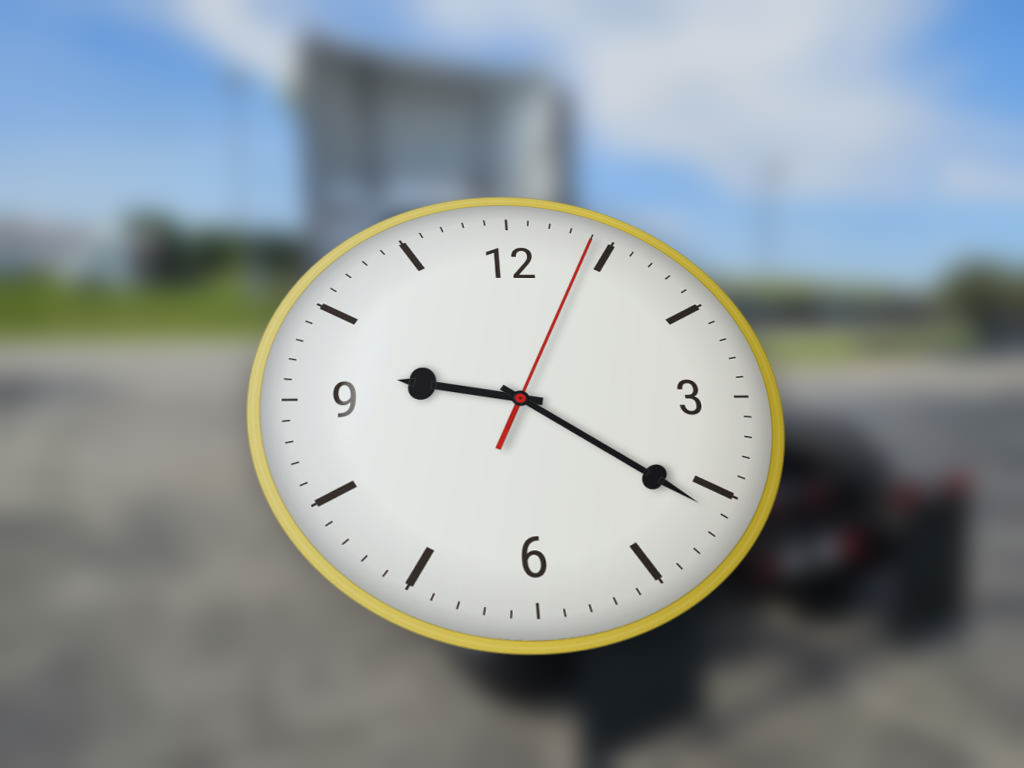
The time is 9,21,04
